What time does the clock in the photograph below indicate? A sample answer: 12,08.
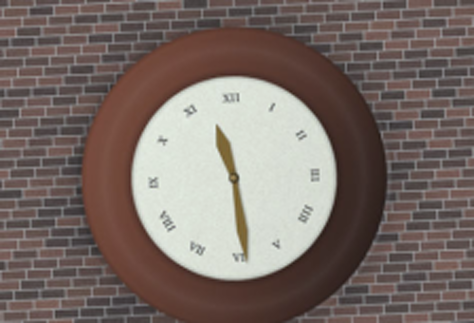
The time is 11,29
